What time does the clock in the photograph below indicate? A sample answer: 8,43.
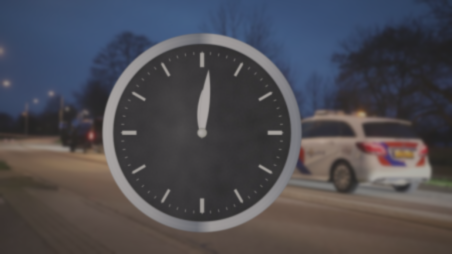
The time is 12,01
